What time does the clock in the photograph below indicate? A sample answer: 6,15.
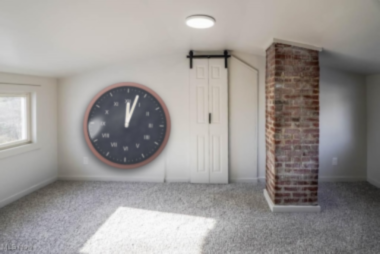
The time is 12,03
